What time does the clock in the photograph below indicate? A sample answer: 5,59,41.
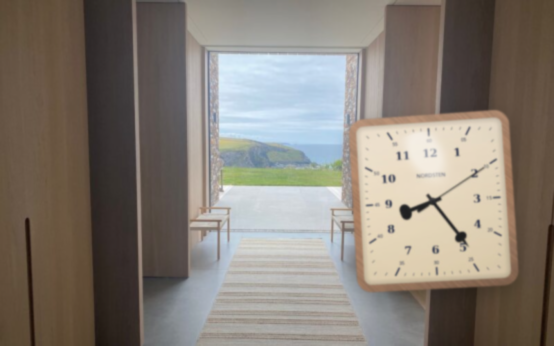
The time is 8,24,10
